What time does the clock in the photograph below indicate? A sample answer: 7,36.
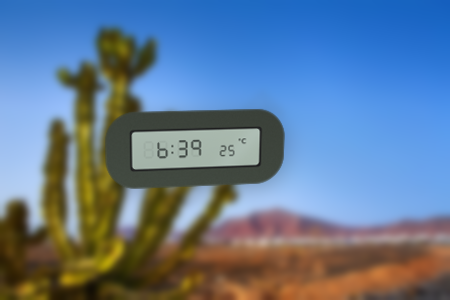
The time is 6,39
